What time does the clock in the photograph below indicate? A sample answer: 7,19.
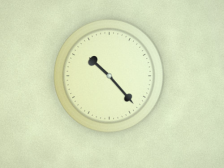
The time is 10,23
